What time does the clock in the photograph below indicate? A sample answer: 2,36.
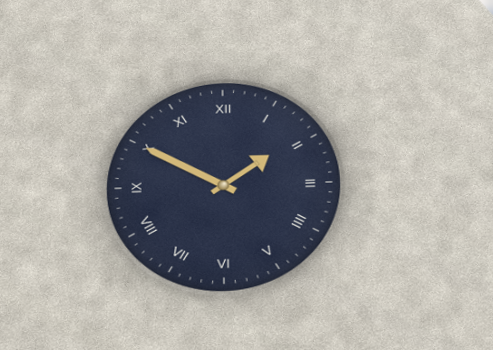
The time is 1,50
